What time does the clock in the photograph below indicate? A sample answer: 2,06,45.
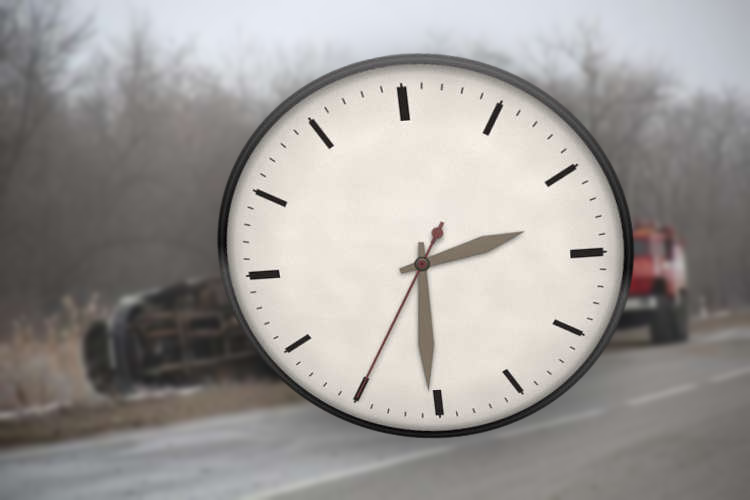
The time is 2,30,35
